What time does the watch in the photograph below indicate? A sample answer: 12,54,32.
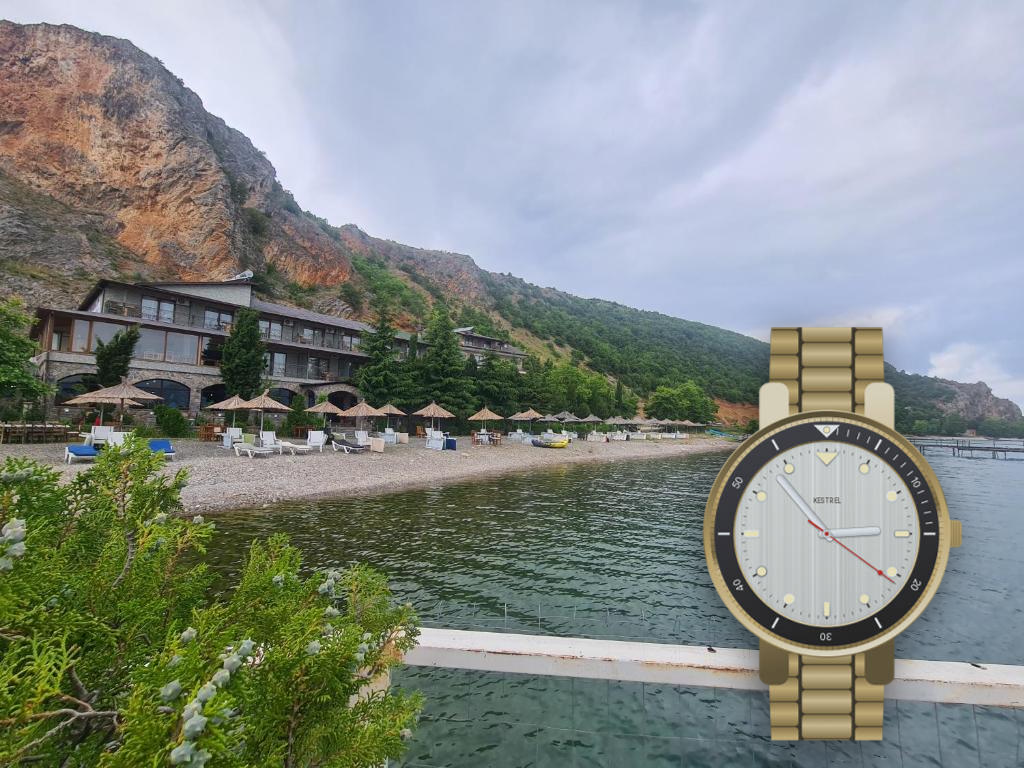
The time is 2,53,21
